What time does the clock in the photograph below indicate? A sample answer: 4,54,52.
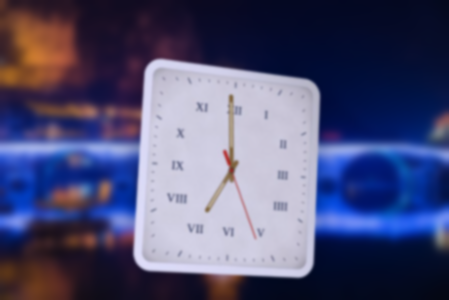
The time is 6,59,26
